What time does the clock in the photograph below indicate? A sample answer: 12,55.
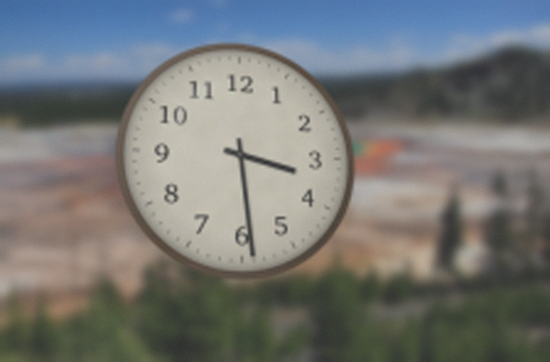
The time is 3,29
